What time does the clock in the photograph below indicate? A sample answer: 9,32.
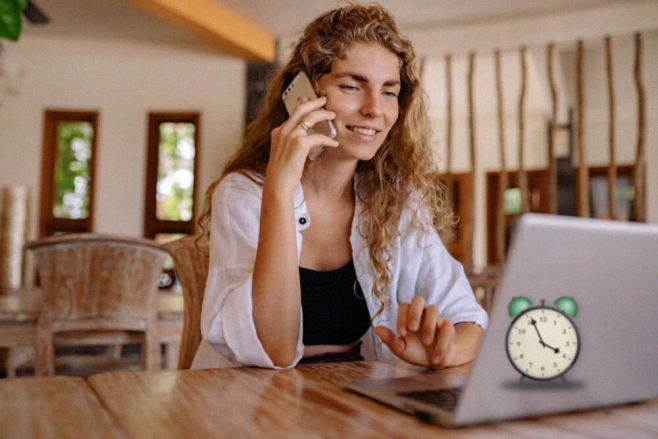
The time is 3,56
